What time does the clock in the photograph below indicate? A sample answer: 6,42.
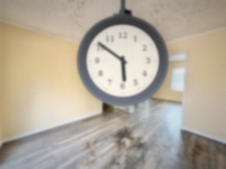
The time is 5,51
